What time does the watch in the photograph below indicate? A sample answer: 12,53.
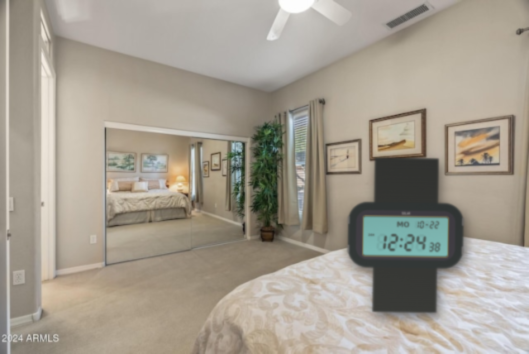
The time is 12,24
